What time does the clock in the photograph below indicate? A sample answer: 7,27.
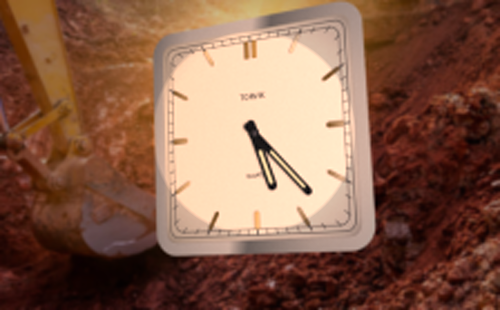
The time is 5,23
